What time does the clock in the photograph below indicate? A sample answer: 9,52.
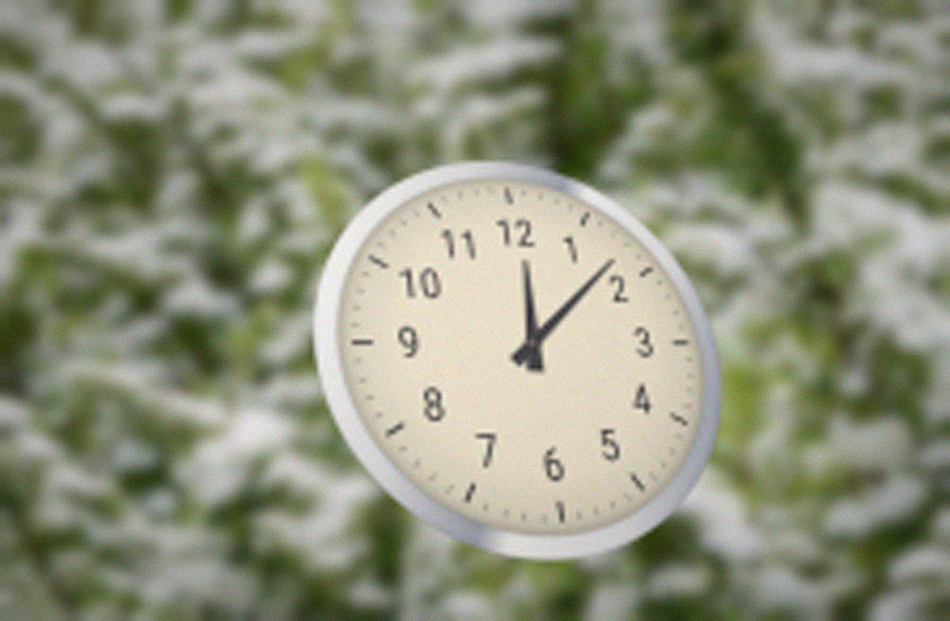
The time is 12,08
